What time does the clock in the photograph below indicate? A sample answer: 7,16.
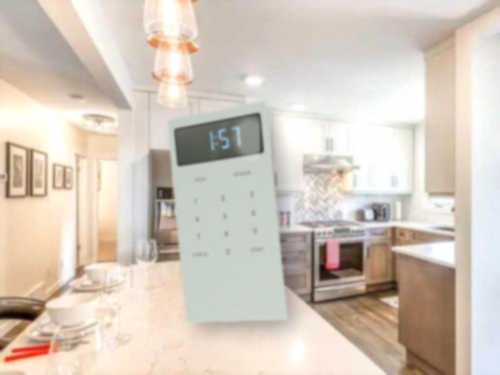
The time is 1,57
